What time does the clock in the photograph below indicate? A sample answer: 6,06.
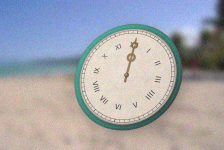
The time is 12,00
